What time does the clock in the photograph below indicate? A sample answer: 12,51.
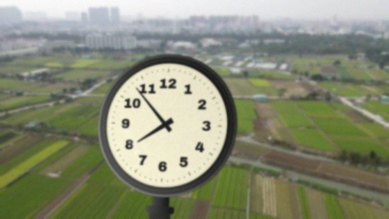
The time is 7,53
